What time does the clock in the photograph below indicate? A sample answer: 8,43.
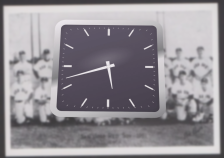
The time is 5,42
